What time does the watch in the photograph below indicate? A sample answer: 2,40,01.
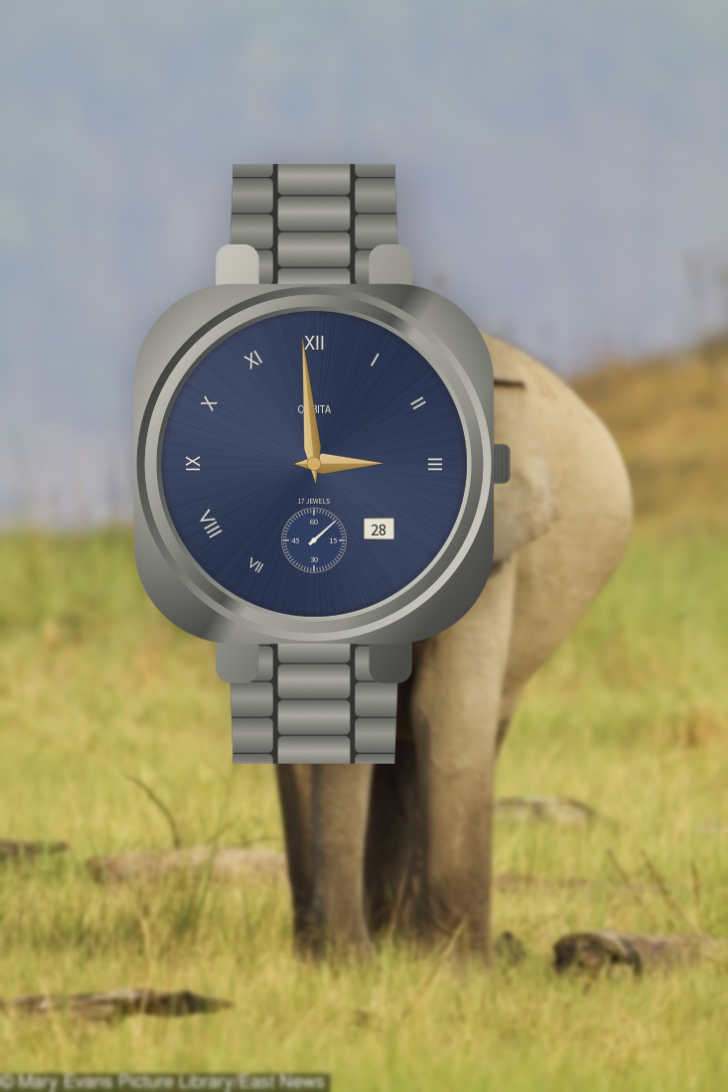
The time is 2,59,08
